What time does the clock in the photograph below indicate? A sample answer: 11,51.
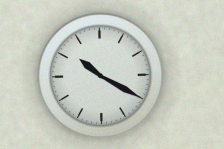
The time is 10,20
